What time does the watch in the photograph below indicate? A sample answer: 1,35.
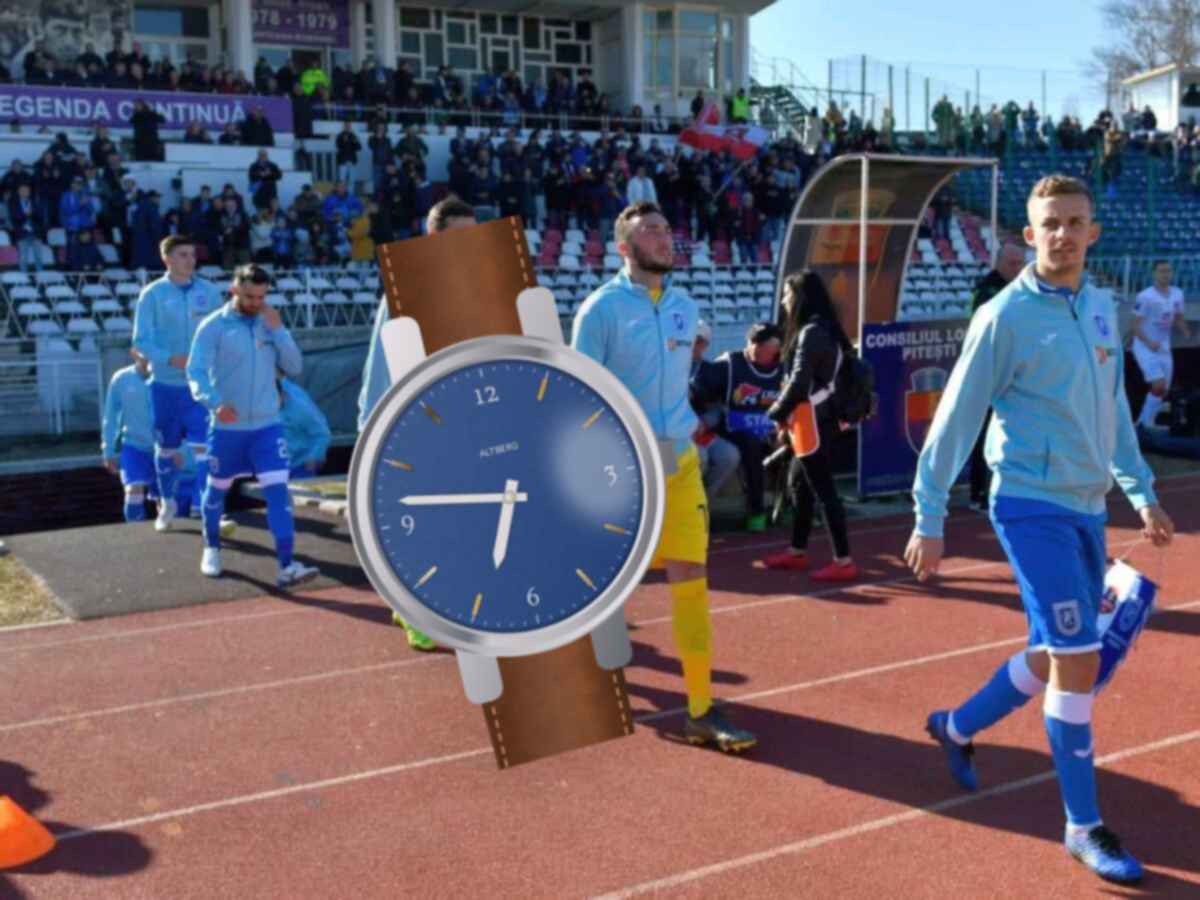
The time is 6,47
